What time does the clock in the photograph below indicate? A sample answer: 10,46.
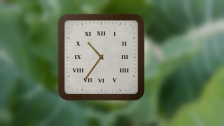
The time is 10,36
